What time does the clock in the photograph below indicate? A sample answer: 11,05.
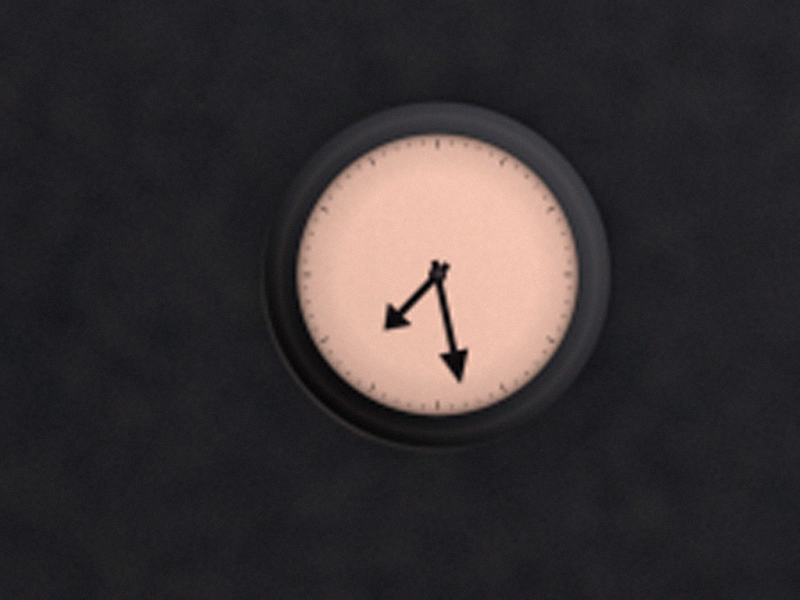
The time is 7,28
